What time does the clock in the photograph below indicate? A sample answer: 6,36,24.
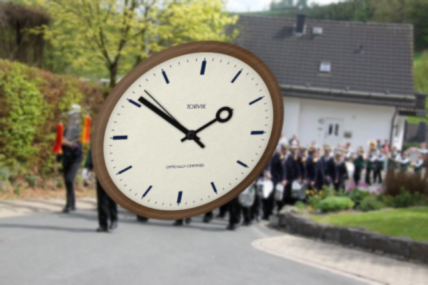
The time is 1,50,52
